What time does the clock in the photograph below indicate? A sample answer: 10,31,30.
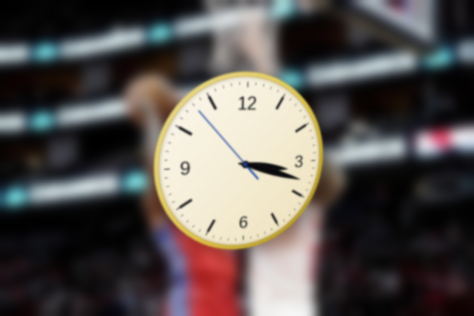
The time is 3,17,53
